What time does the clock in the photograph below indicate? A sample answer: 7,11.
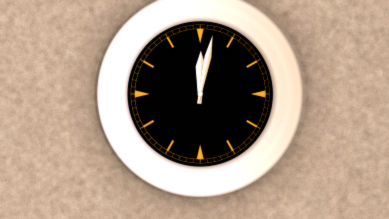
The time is 12,02
